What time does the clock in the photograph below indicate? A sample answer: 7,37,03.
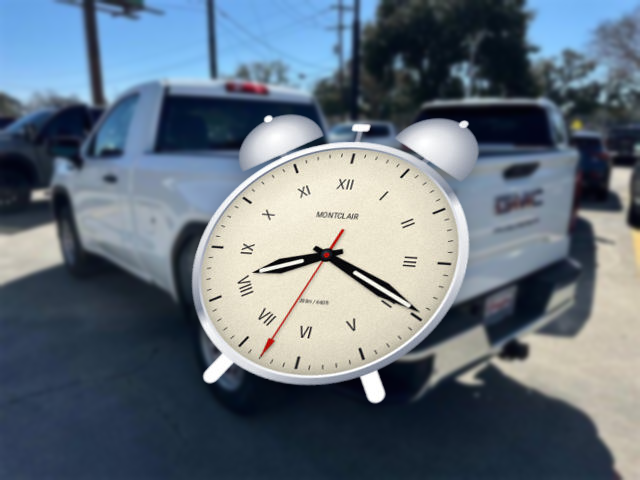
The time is 8,19,33
